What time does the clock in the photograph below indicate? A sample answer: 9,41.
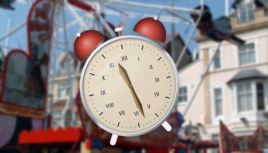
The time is 11,28
